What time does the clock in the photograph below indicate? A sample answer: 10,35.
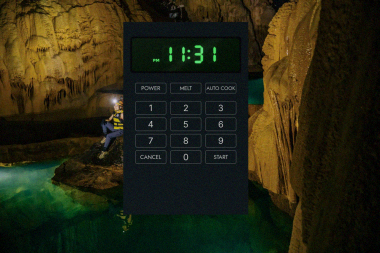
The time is 11,31
